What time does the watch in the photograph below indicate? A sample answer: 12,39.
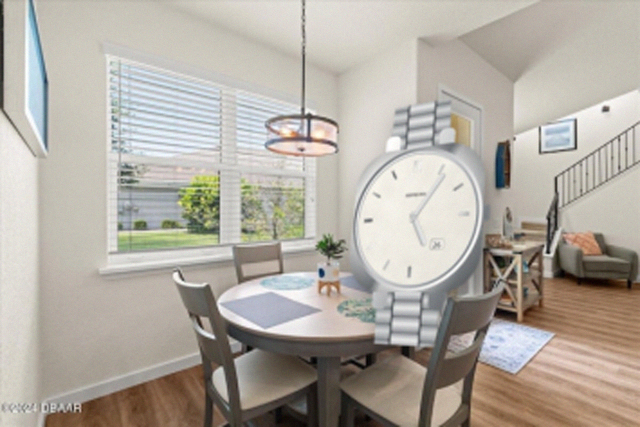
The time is 5,06
